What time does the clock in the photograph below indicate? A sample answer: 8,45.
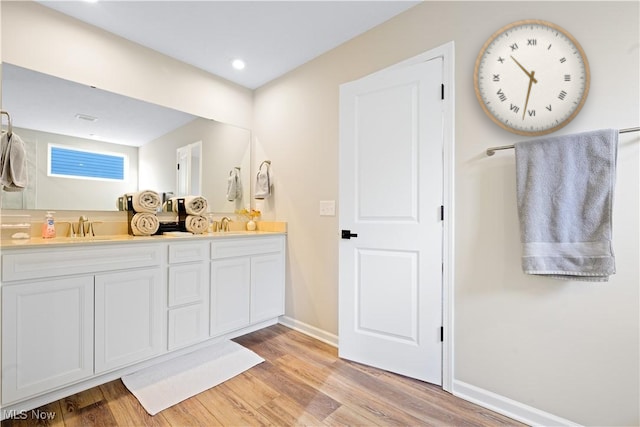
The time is 10,32
